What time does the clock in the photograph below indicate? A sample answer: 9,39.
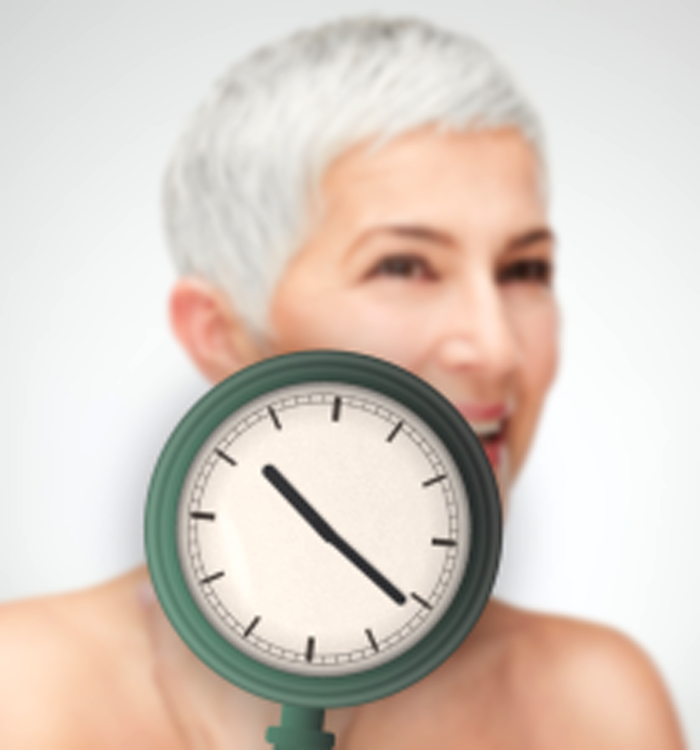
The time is 10,21
